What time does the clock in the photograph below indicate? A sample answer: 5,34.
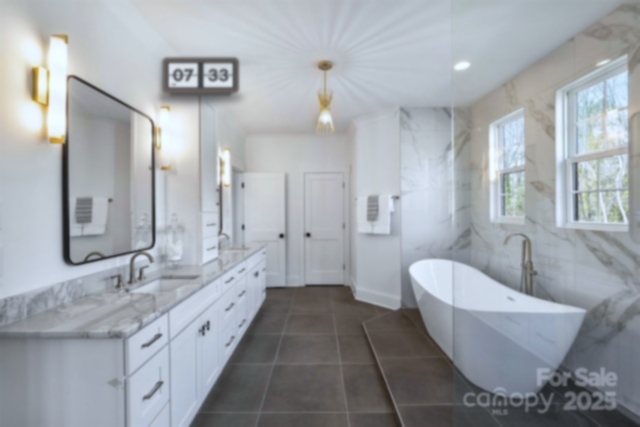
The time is 7,33
